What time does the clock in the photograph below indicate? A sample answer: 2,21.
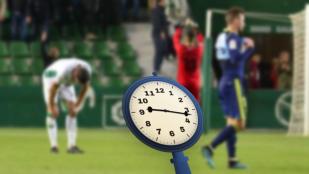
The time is 9,17
